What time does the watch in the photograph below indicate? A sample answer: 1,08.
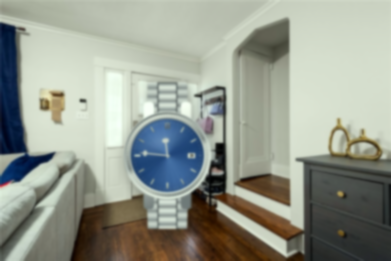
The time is 11,46
